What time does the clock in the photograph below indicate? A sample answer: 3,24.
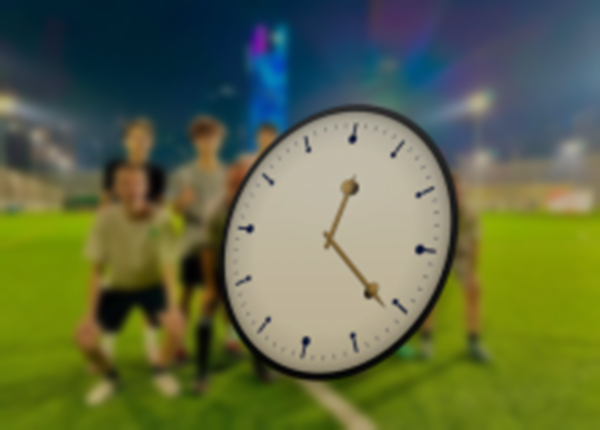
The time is 12,21
